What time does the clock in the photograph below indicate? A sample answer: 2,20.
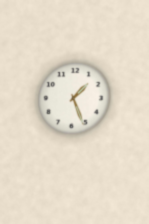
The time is 1,26
